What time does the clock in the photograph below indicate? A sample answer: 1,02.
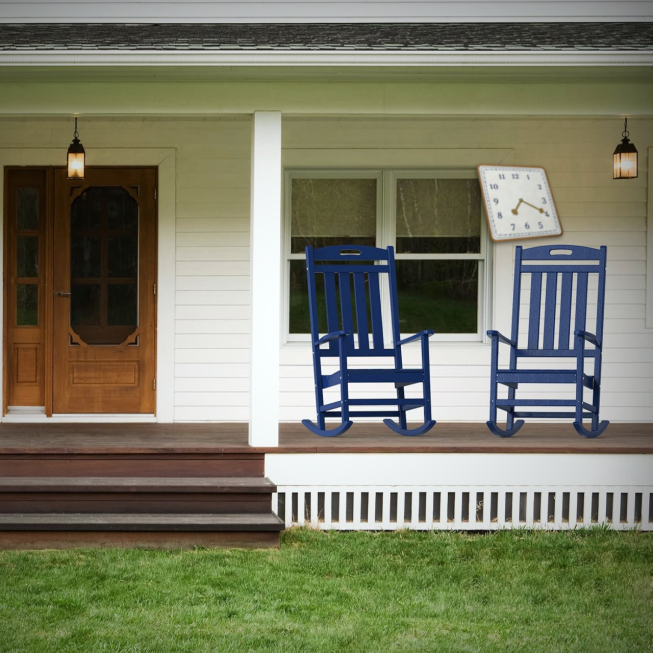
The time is 7,20
